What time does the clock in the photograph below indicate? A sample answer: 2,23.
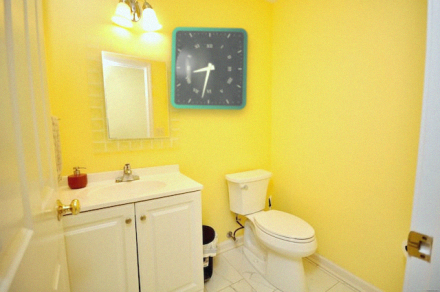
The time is 8,32
